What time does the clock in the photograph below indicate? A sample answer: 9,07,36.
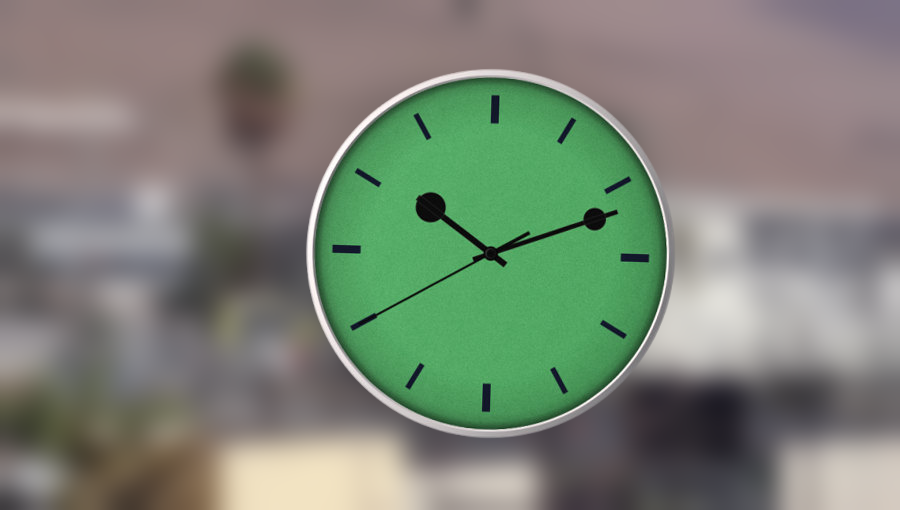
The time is 10,11,40
